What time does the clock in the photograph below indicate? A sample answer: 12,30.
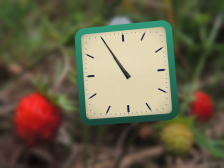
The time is 10,55
